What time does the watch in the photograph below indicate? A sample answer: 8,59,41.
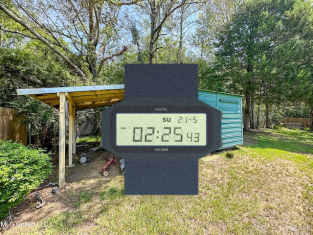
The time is 2,25,43
